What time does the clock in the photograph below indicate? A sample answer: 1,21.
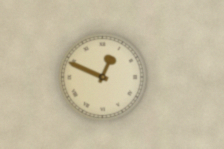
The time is 12,49
